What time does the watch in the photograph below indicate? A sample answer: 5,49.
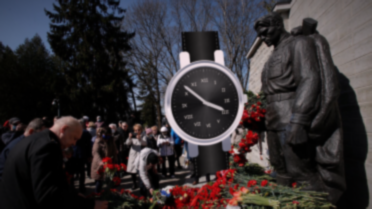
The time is 3,52
